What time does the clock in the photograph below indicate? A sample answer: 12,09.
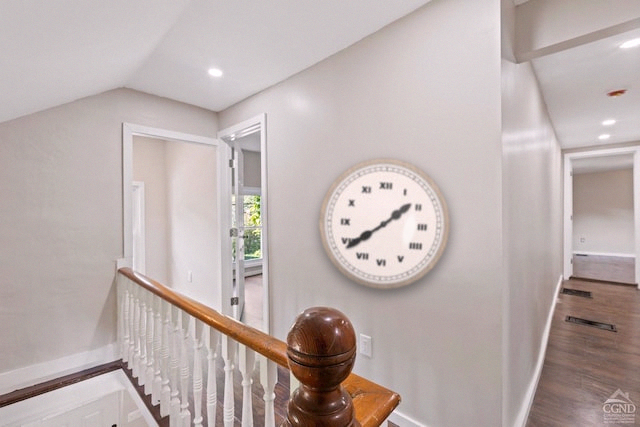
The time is 1,39
